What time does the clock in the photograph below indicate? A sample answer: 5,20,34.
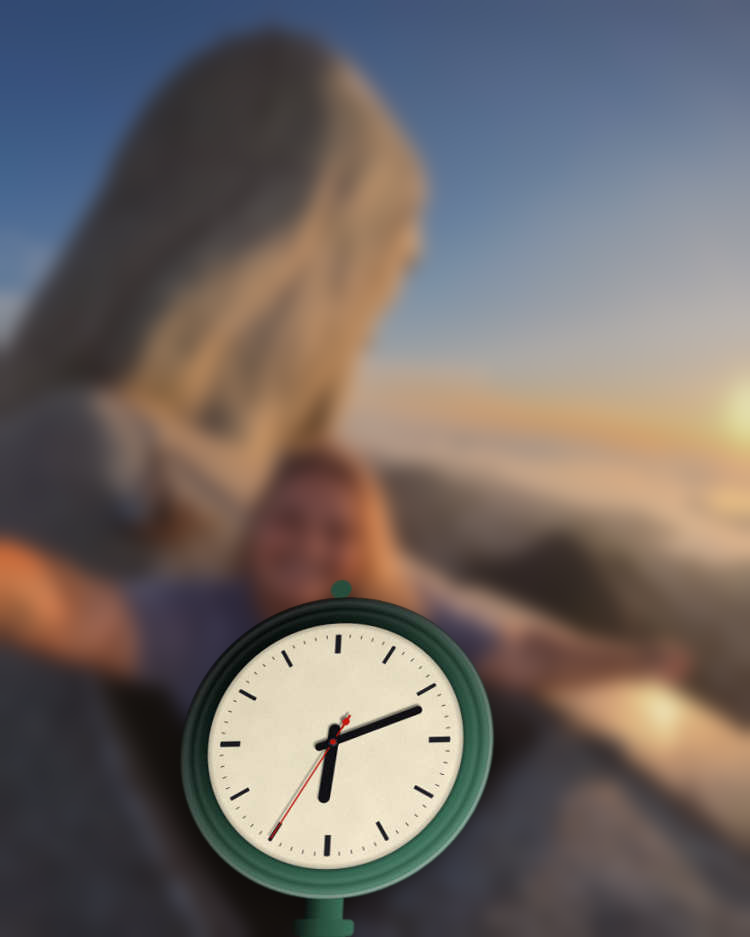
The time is 6,11,35
